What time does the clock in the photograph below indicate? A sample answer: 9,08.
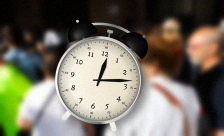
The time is 12,13
